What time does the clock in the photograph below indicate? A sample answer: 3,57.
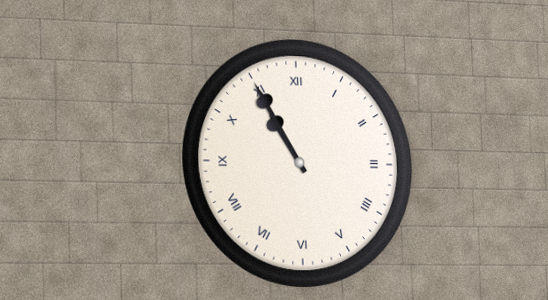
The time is 10,55
